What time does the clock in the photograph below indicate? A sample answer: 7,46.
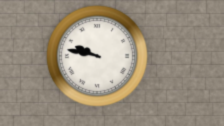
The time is 9,47
